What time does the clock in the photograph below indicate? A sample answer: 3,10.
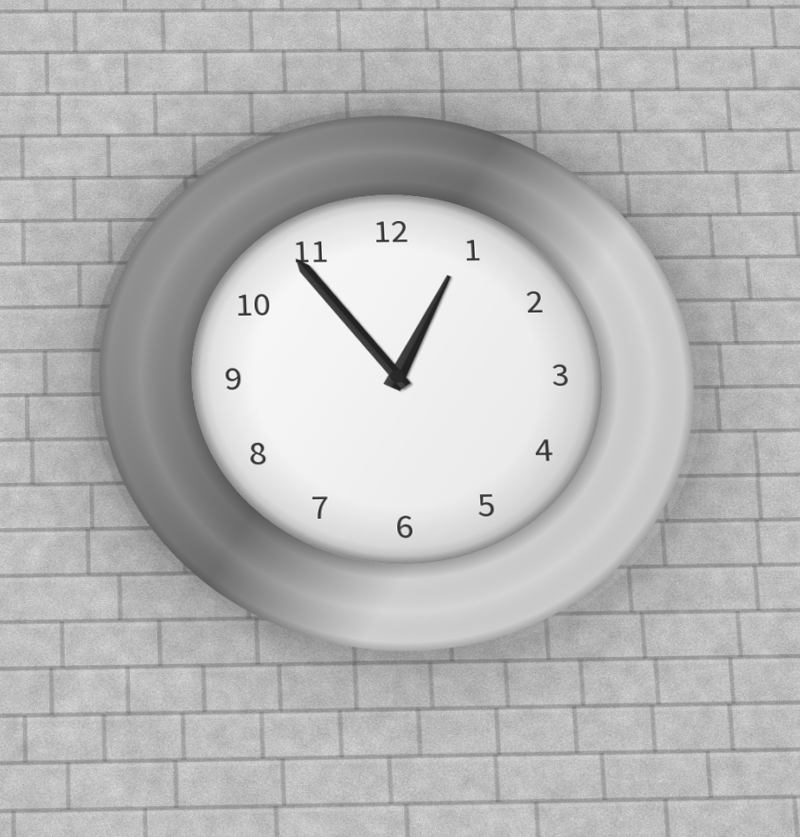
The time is 12,54
